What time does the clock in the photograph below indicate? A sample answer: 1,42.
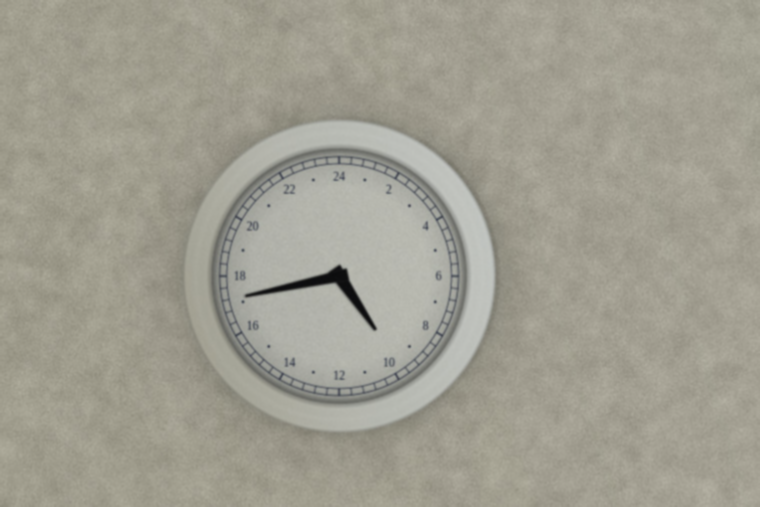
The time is 9,43
